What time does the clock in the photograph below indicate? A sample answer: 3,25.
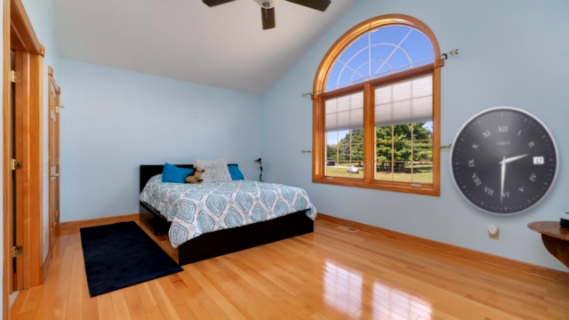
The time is 2,31
